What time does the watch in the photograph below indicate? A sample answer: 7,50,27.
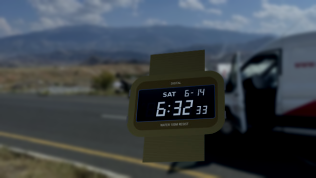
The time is 6,32,33
